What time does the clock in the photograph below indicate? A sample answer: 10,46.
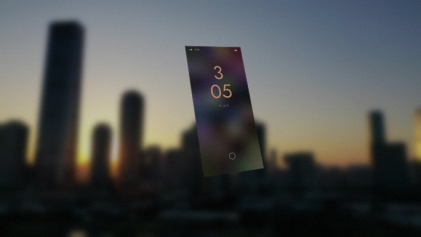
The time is 3,05
